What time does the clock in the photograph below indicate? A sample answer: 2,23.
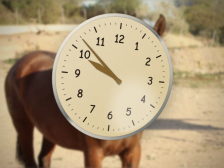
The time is 9,52
